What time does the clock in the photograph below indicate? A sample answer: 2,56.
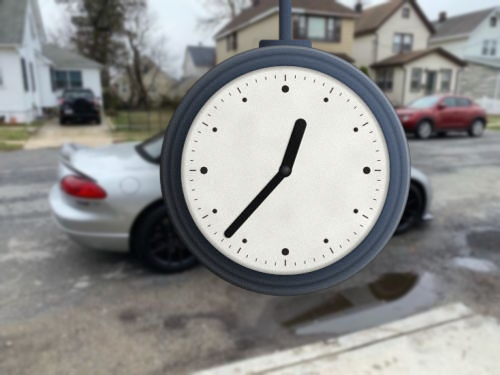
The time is 12,37
